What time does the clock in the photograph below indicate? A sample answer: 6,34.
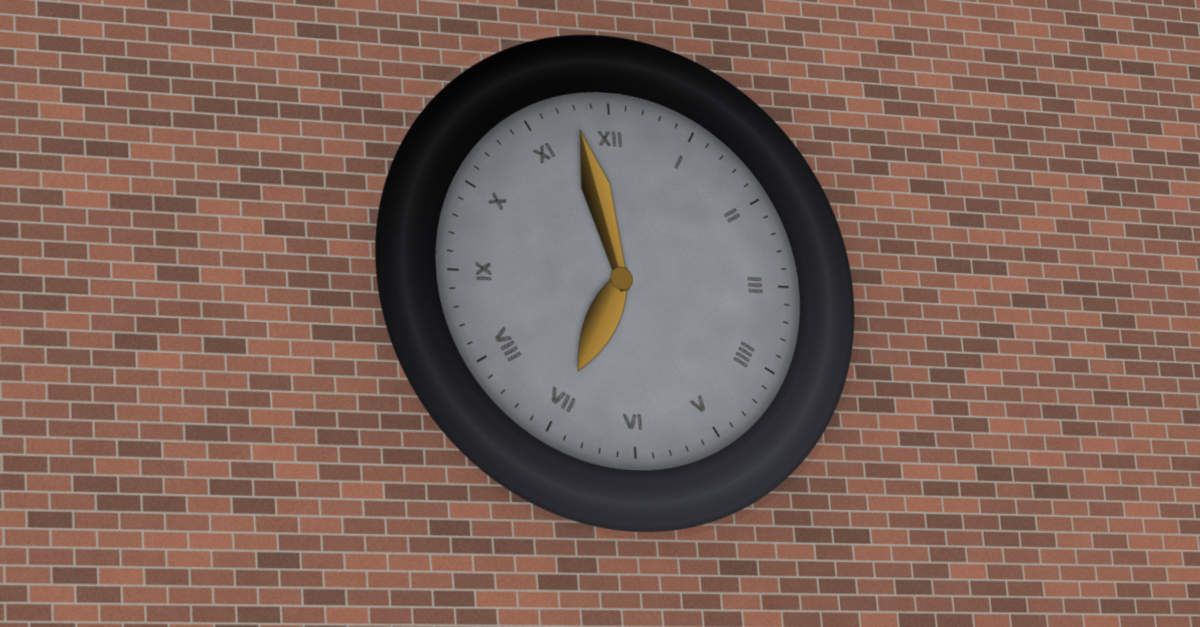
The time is 6,58
